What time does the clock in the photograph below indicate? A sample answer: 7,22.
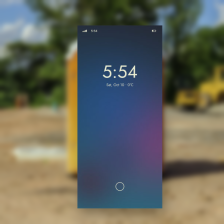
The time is 5,54
